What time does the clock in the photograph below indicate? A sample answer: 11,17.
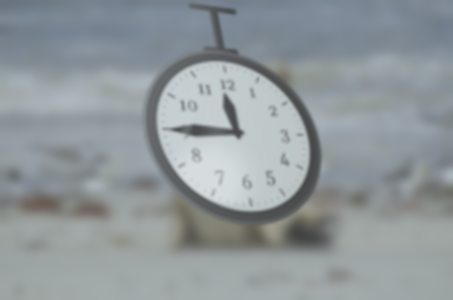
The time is 11,45
